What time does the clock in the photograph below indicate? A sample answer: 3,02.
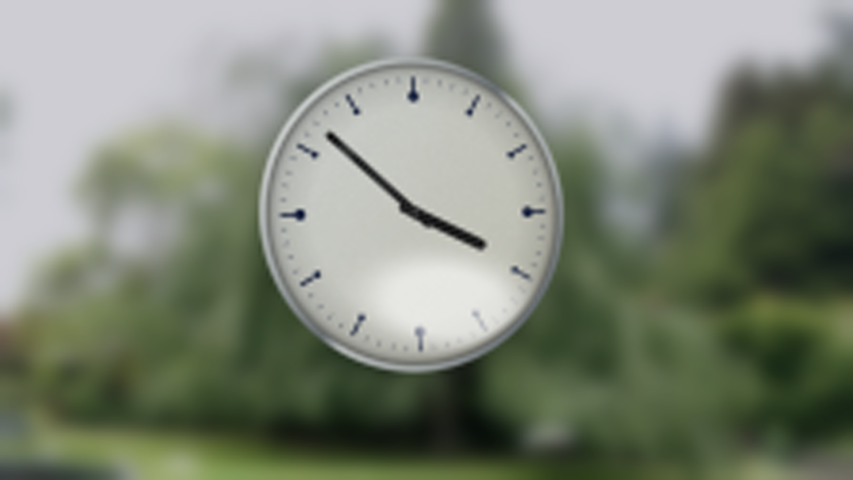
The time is 3,52
